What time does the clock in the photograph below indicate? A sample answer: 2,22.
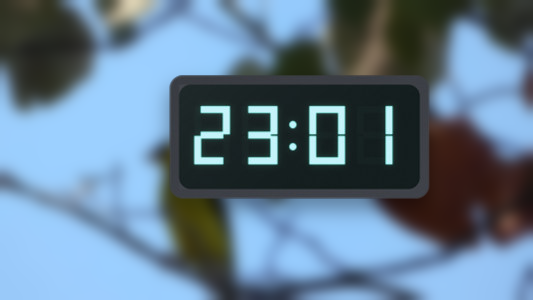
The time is 23,01
